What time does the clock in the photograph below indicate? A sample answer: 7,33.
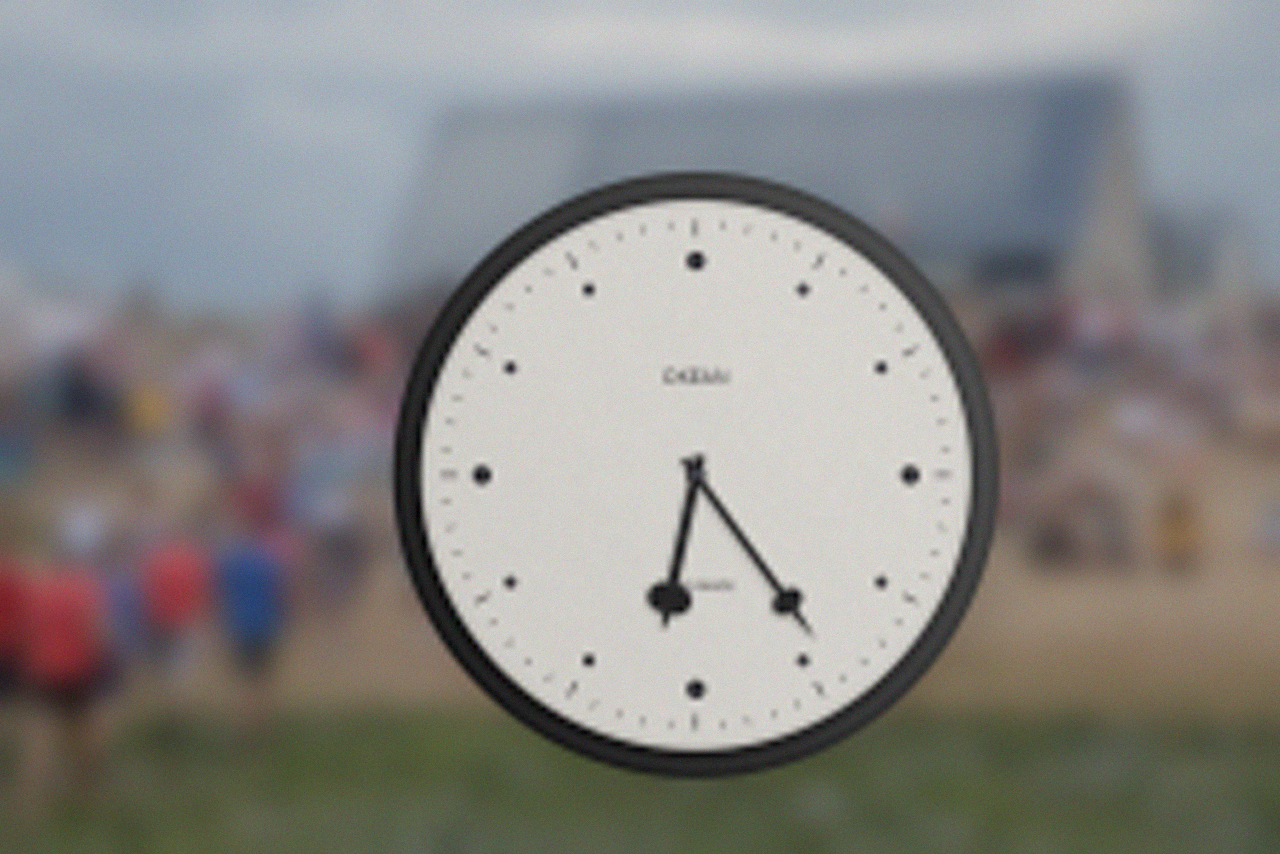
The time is 6,24
